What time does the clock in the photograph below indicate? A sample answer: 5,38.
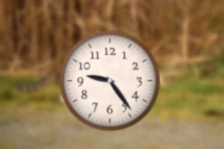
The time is 9,24
